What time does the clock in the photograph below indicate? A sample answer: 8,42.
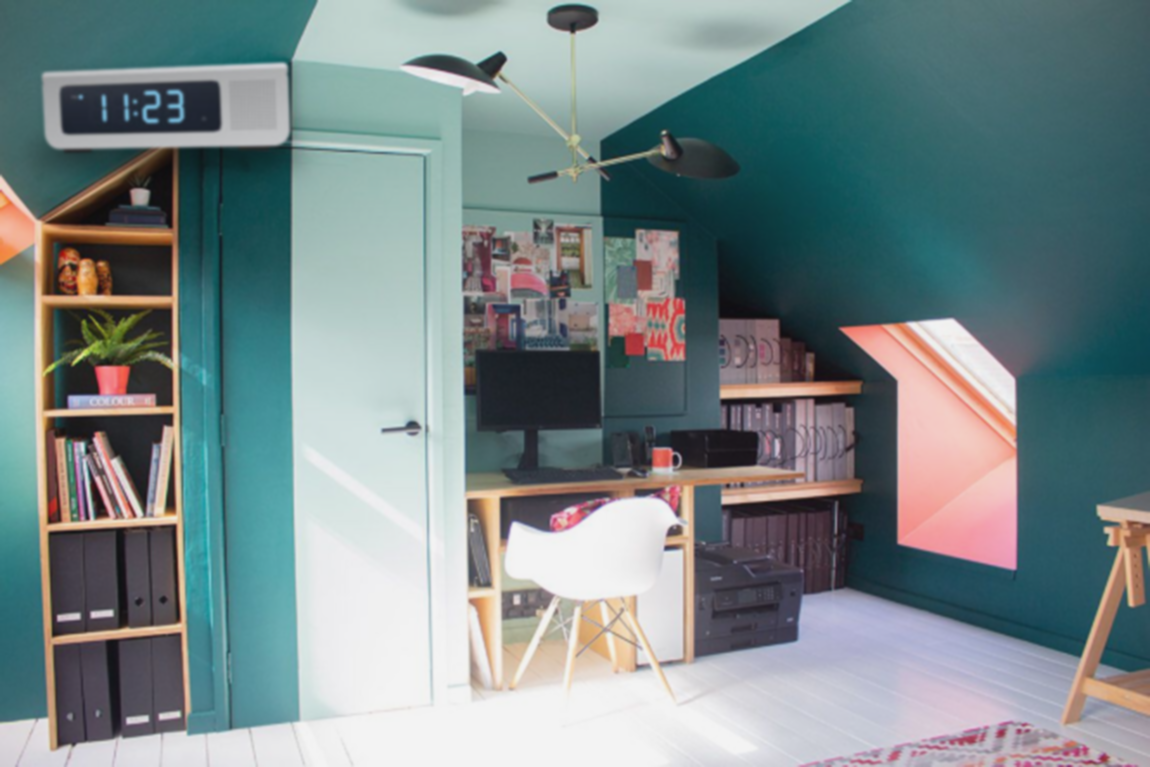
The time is 11,23
